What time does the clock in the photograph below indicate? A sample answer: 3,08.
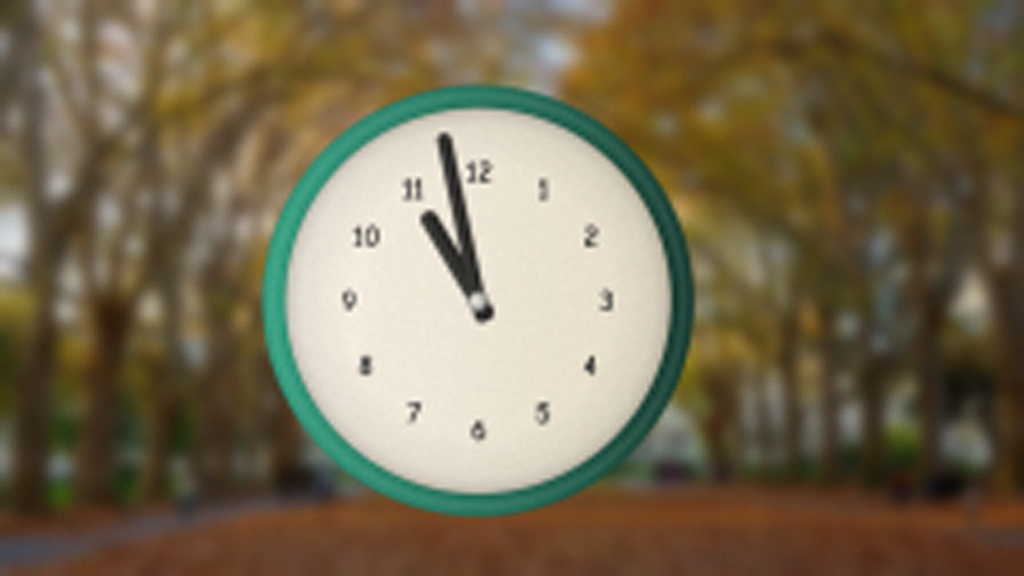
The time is 10,58
